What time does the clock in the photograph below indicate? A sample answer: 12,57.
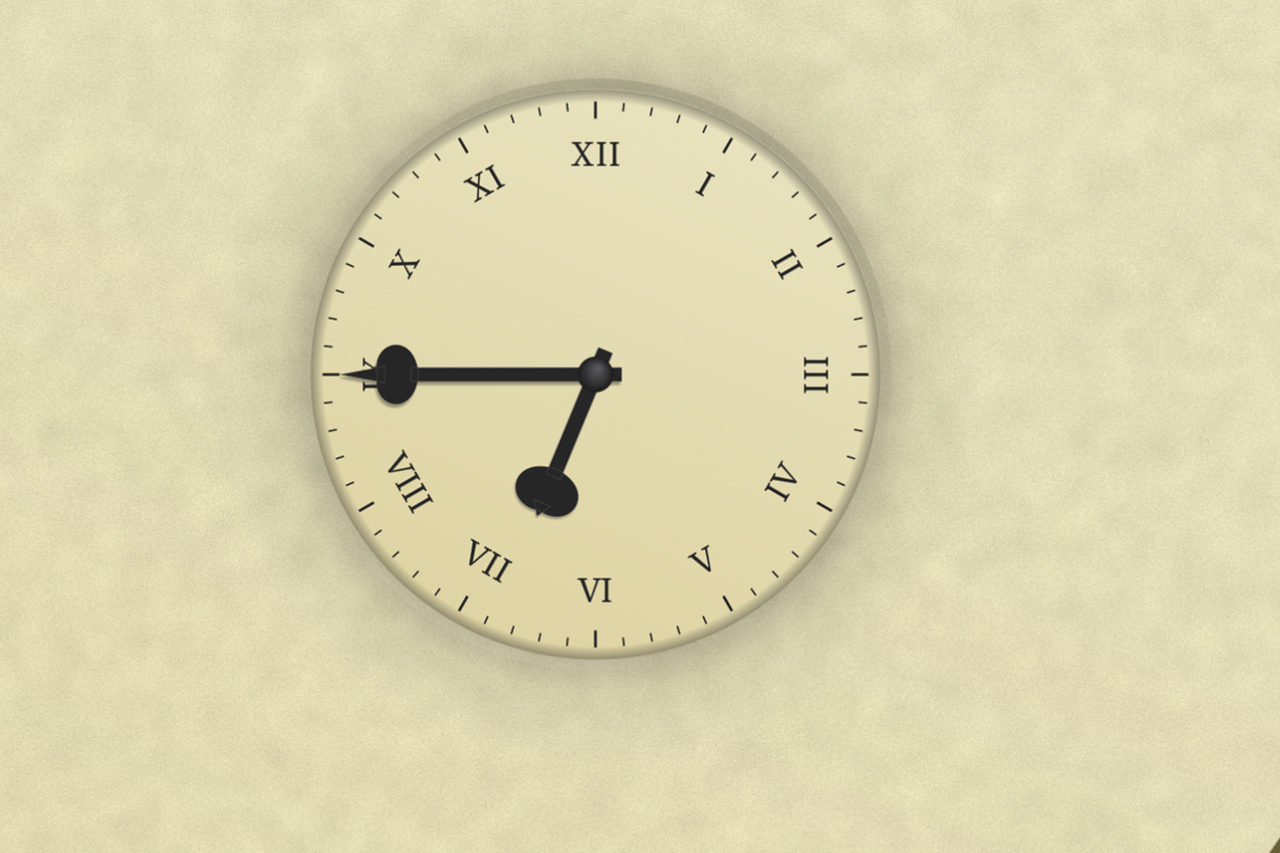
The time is 6,45
